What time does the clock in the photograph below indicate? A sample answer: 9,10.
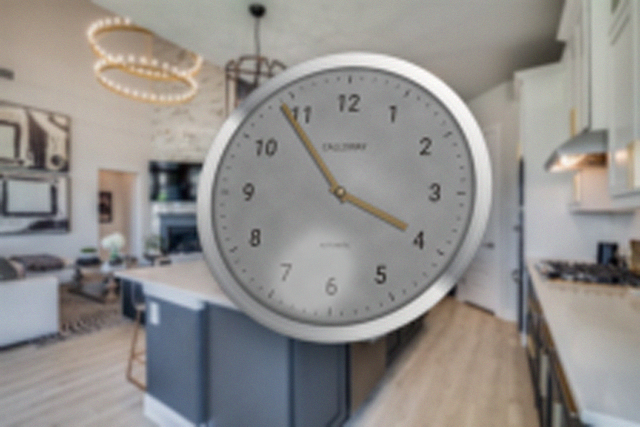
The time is 3,54
